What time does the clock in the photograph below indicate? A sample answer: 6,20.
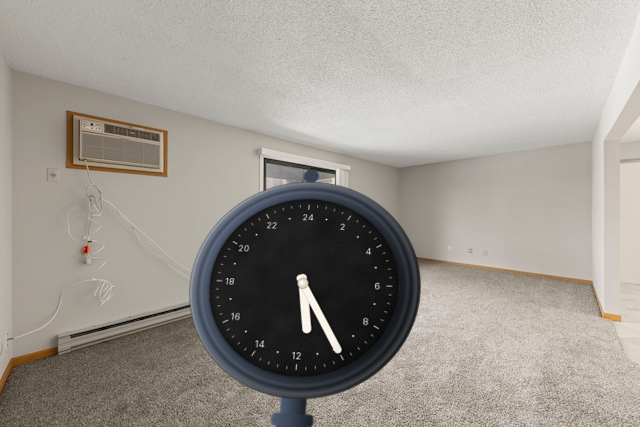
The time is 11,25
